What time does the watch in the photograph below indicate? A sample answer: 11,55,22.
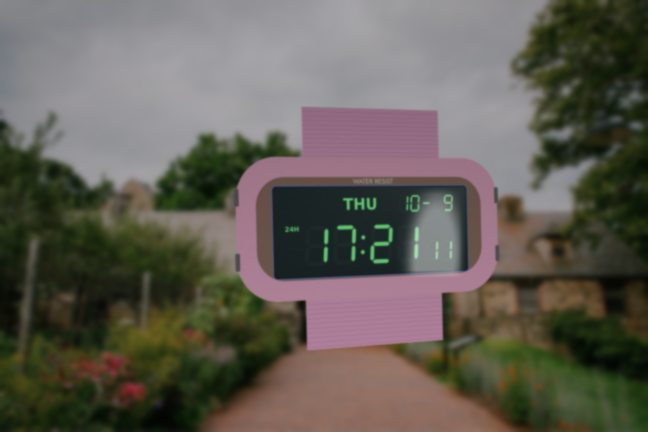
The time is 17,21,11
